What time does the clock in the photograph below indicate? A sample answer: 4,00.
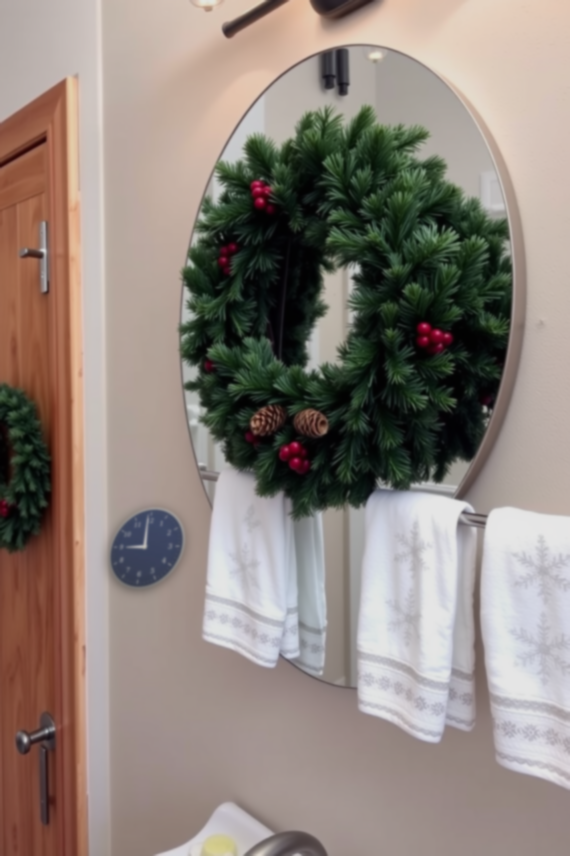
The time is 8,59
